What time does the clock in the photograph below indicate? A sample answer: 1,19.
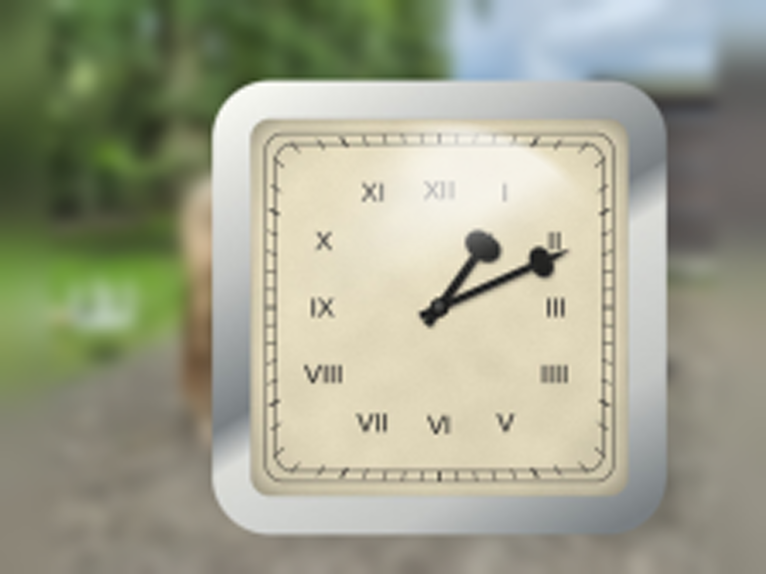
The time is 1,11
